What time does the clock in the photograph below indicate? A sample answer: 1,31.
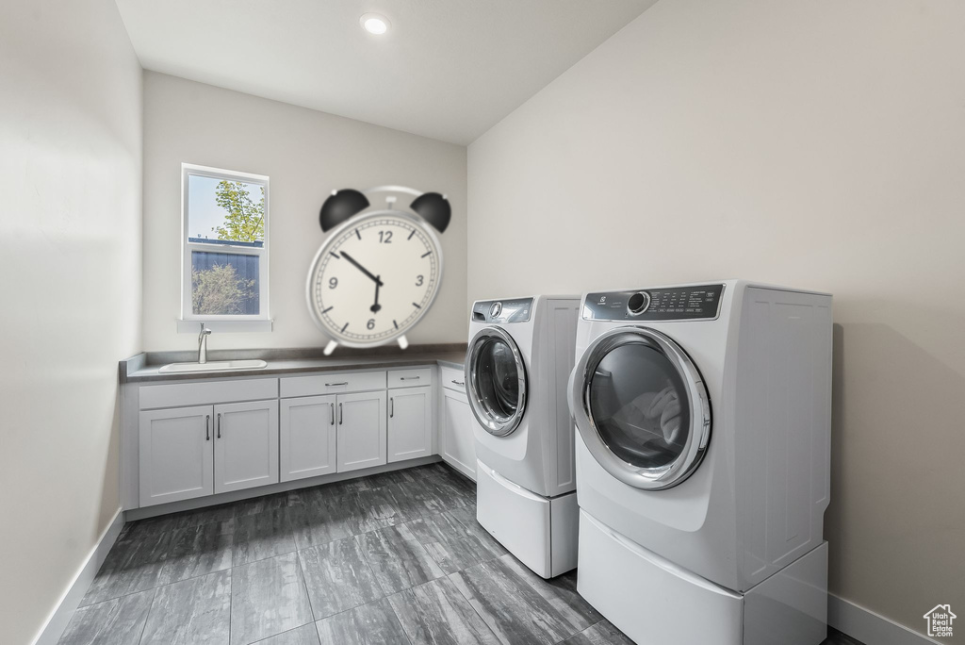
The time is 5,51
